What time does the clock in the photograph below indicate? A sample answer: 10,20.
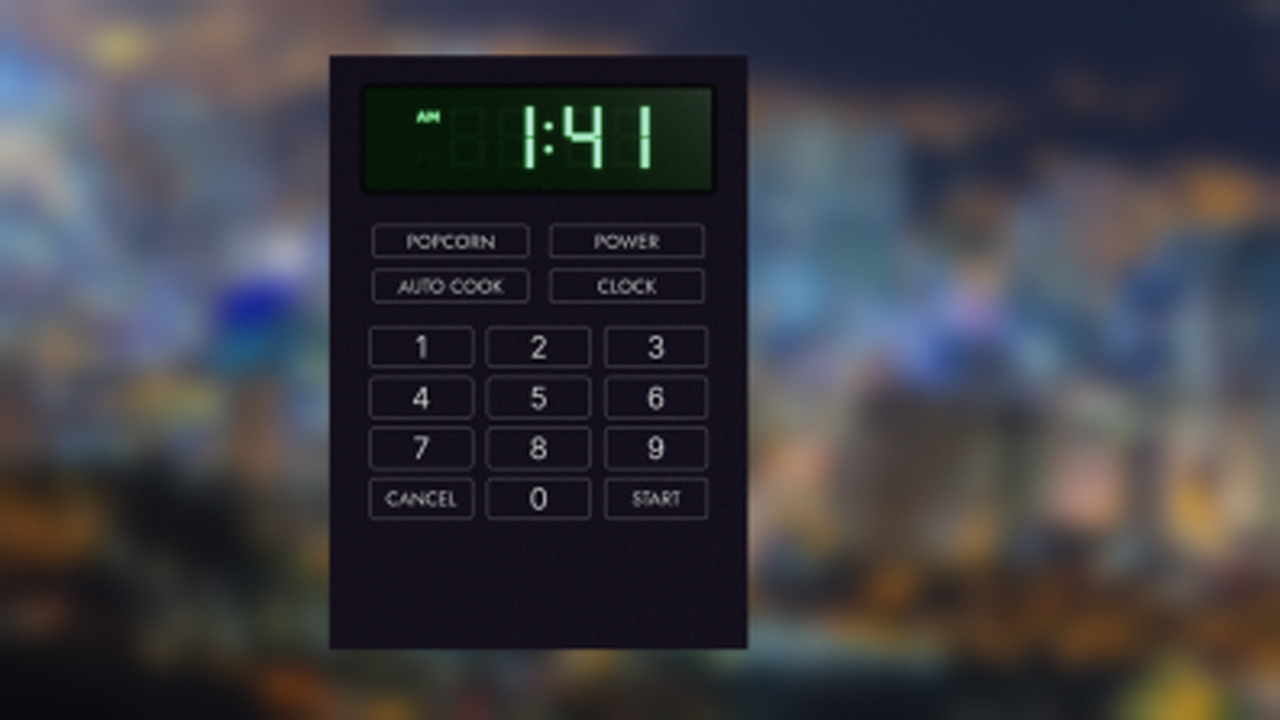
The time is 1,41
